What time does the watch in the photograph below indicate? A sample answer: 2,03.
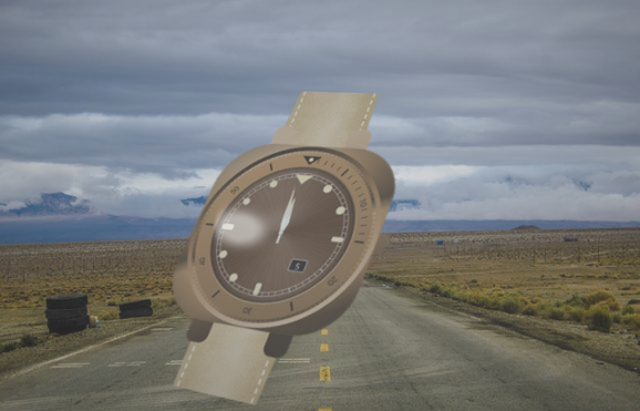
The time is 11,59
